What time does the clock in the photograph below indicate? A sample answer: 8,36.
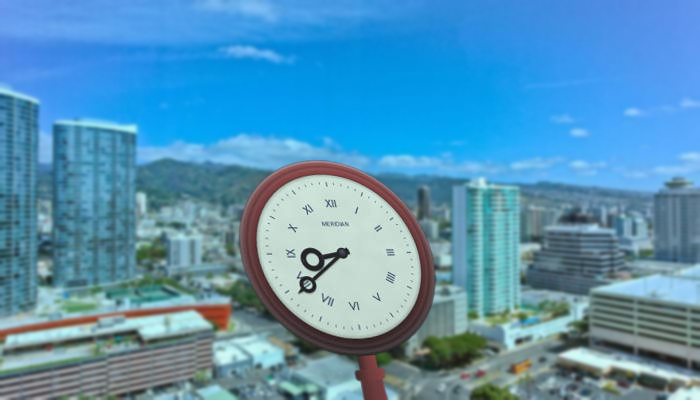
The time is 8,39
